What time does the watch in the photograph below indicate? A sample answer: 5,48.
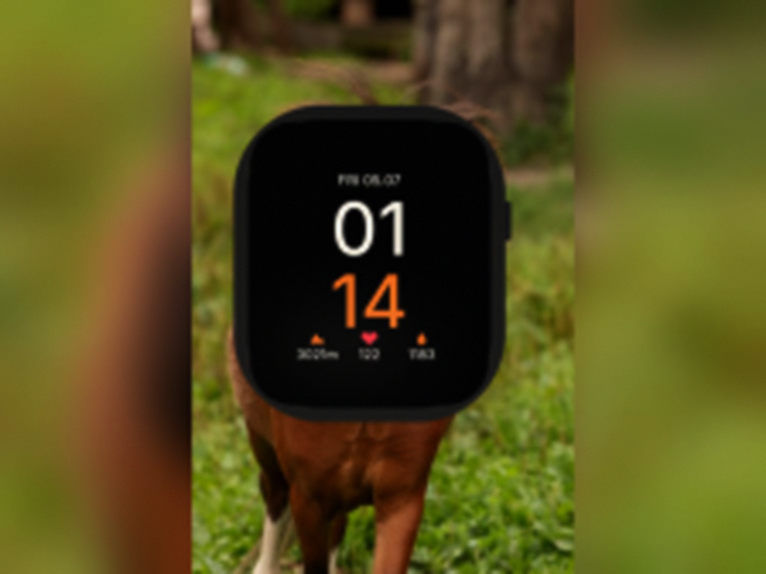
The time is 1,14
